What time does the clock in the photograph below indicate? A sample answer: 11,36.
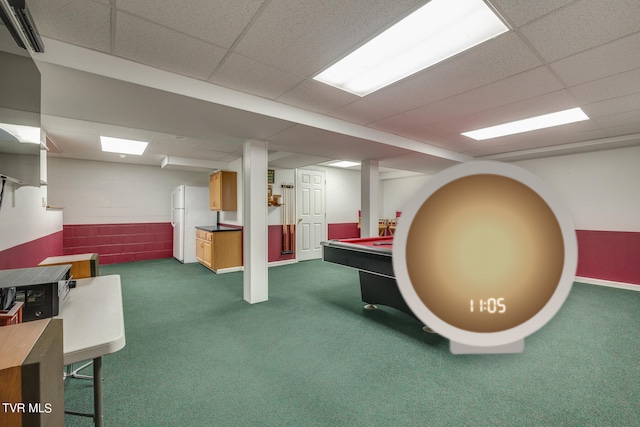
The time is 11,05
